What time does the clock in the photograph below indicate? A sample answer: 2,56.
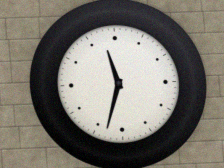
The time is 11,33
